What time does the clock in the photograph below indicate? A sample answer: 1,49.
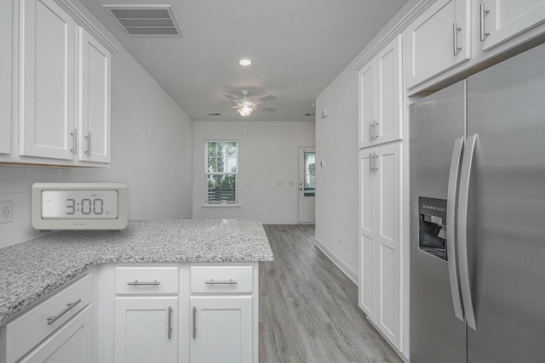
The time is 3,00
